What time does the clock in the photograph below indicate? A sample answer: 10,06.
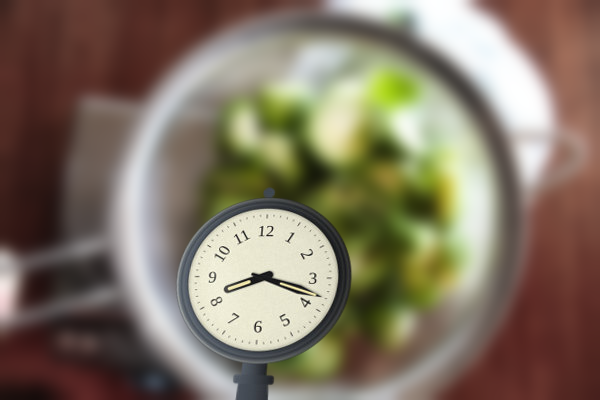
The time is 8,18
